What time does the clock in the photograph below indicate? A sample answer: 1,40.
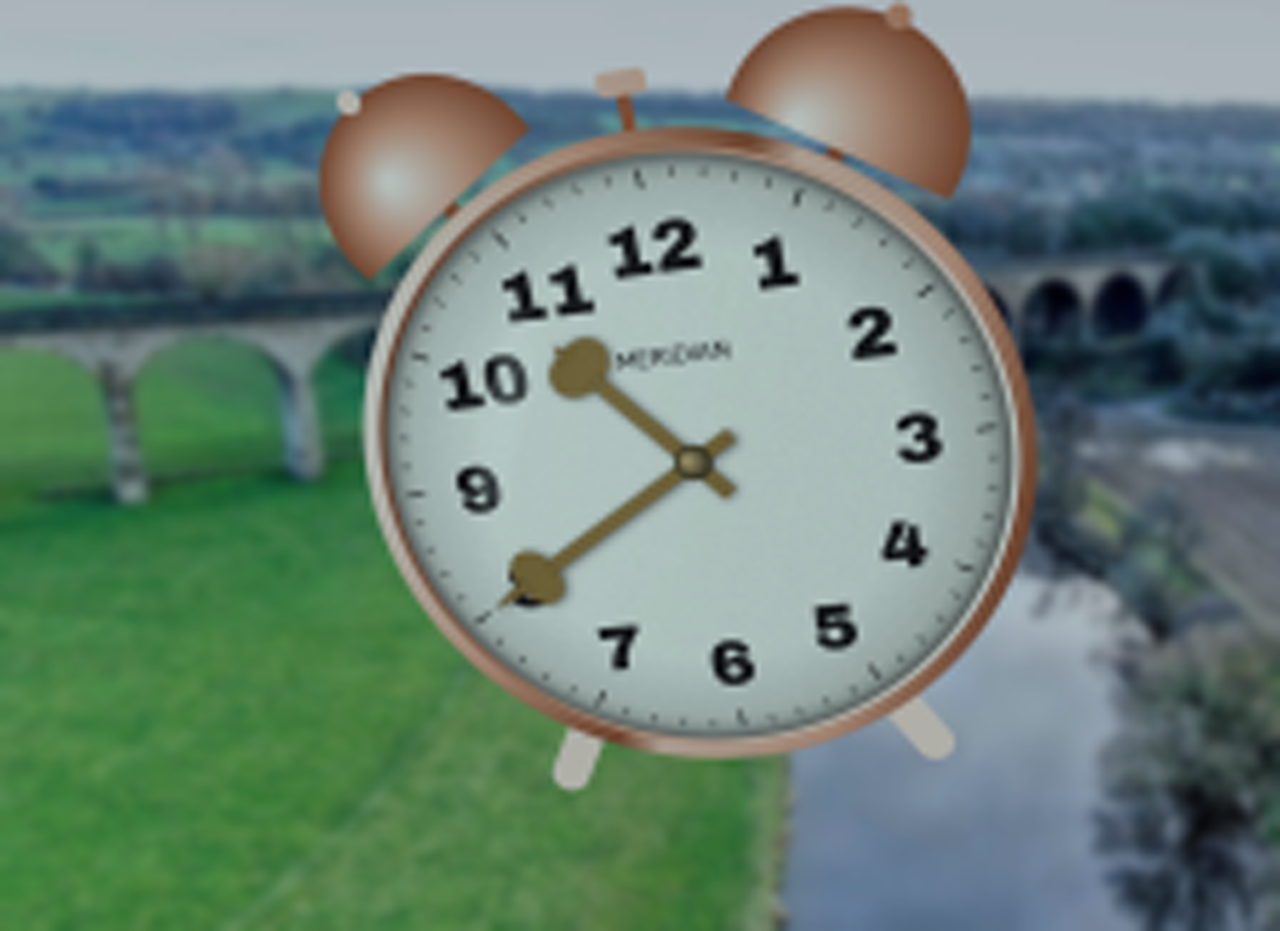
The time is 10,40
